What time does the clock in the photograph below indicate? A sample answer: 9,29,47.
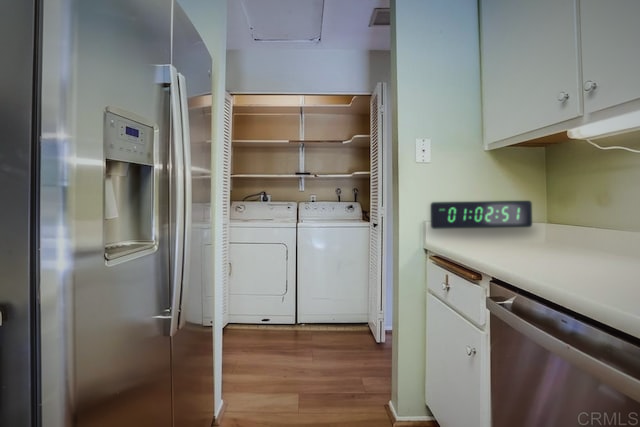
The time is 1,02,51
